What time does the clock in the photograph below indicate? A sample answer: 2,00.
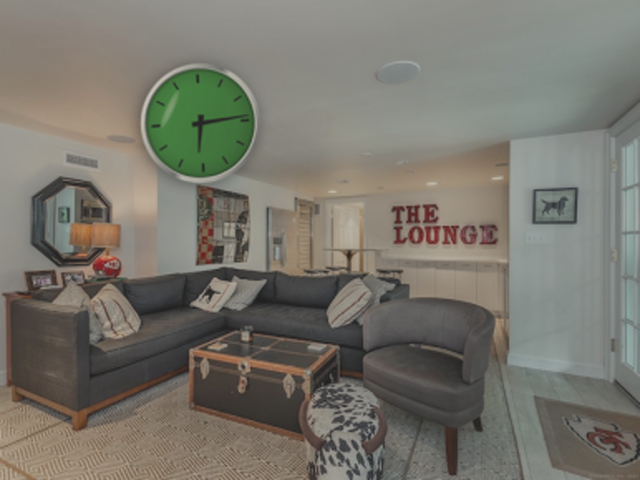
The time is 6,14
